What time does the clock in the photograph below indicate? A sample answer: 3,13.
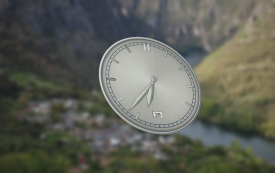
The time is 6,37
